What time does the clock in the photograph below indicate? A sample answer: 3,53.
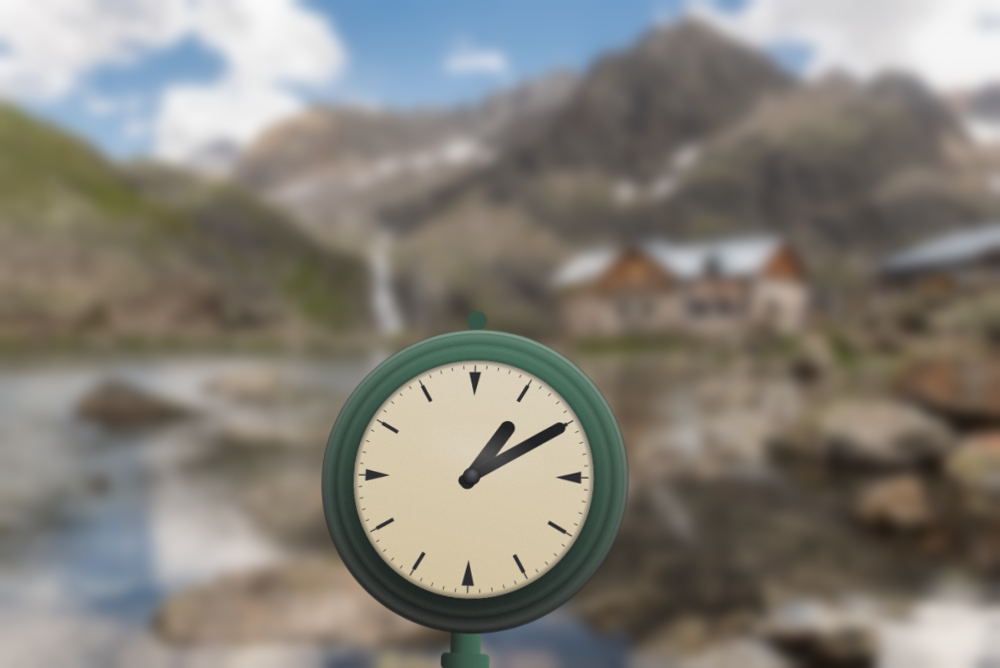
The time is 1,10
